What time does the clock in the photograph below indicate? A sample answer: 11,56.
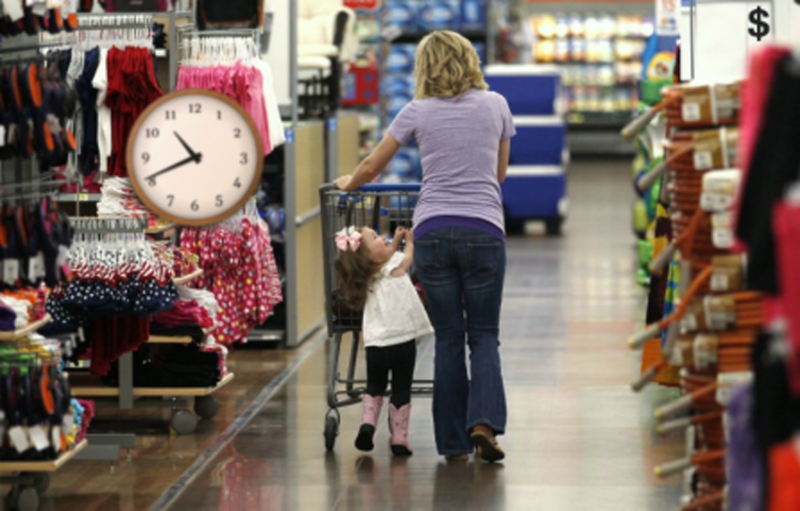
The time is 10,41
